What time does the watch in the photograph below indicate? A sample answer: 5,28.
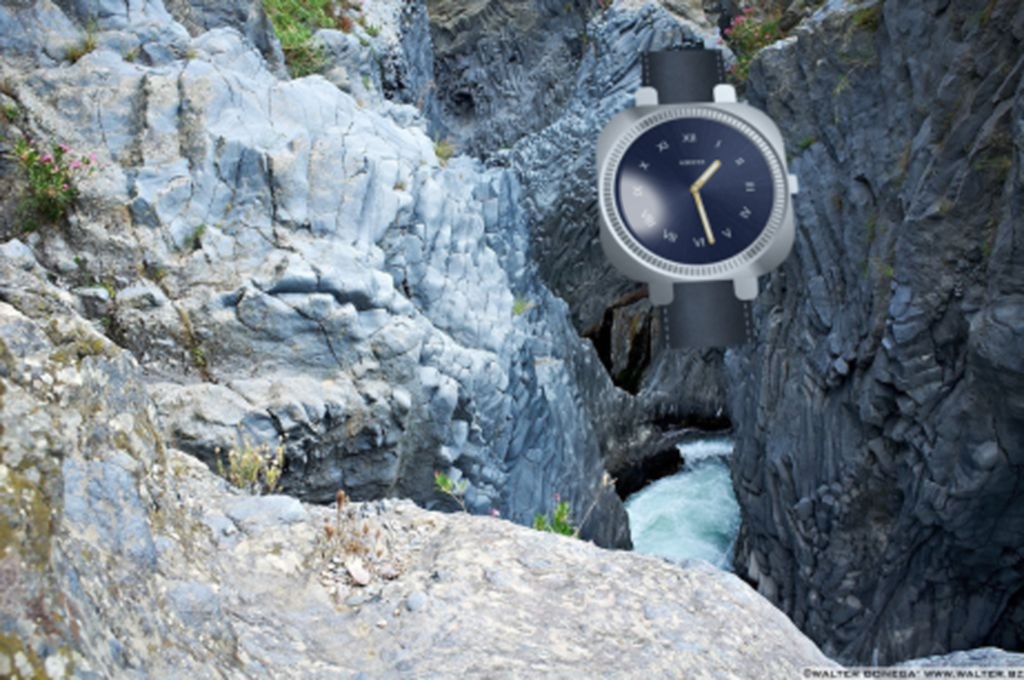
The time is 1,28
